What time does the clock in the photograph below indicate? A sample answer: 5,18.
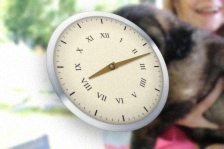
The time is 8,12
